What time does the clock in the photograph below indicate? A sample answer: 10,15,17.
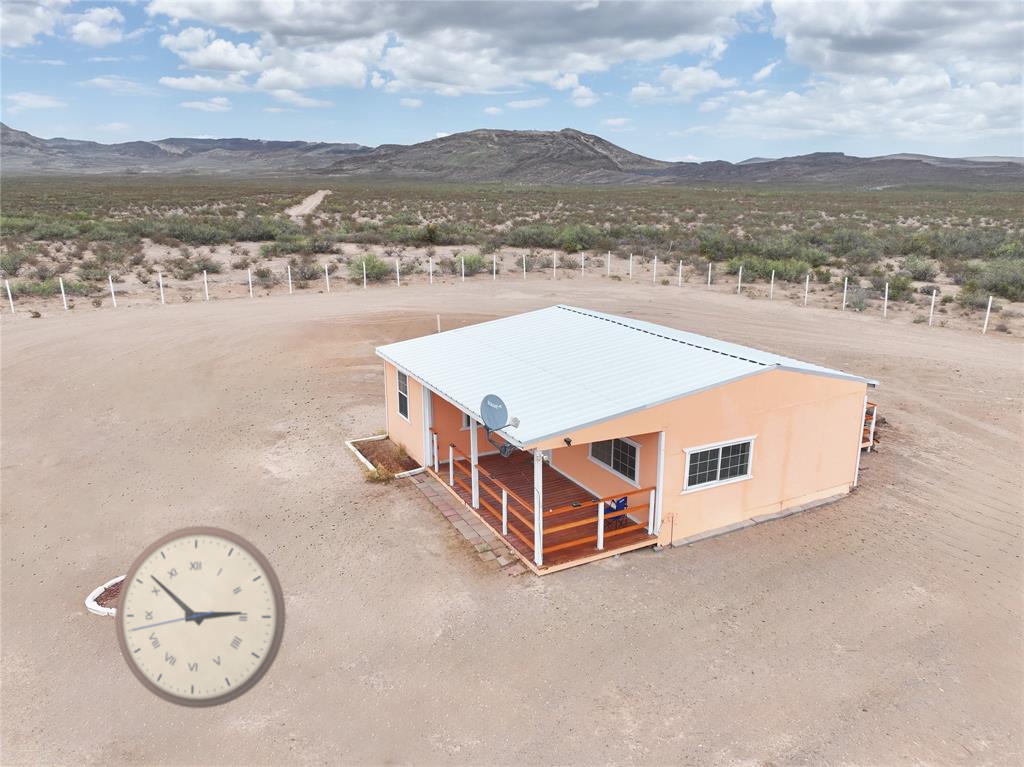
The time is 2,51,43
